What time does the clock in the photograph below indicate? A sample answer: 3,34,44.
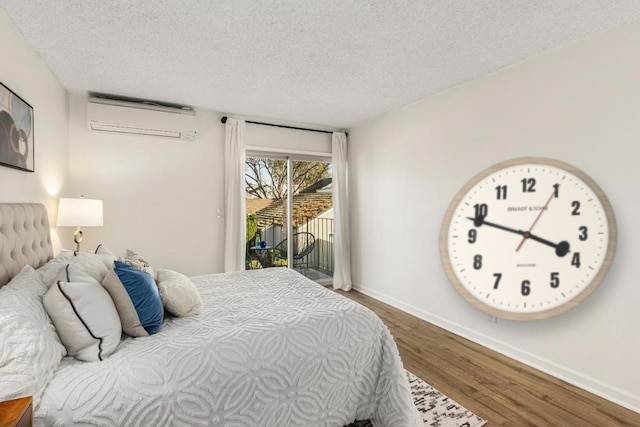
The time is 3,48,05
